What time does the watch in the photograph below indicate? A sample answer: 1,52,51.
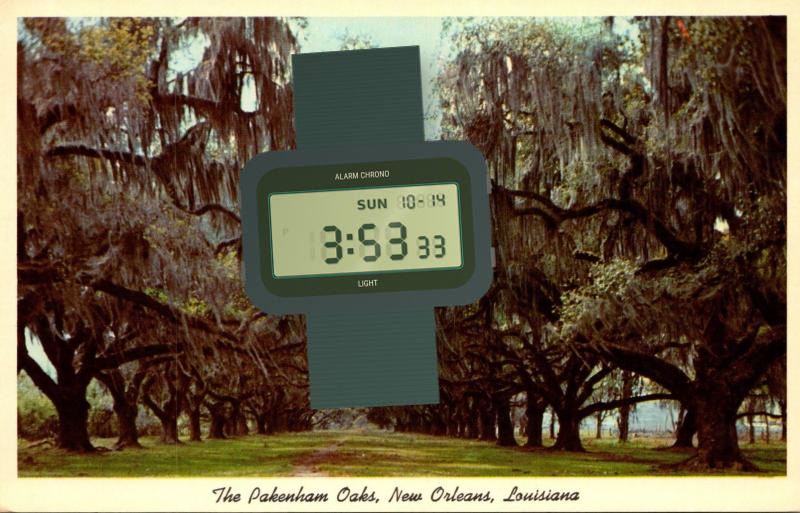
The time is 3,53,33
